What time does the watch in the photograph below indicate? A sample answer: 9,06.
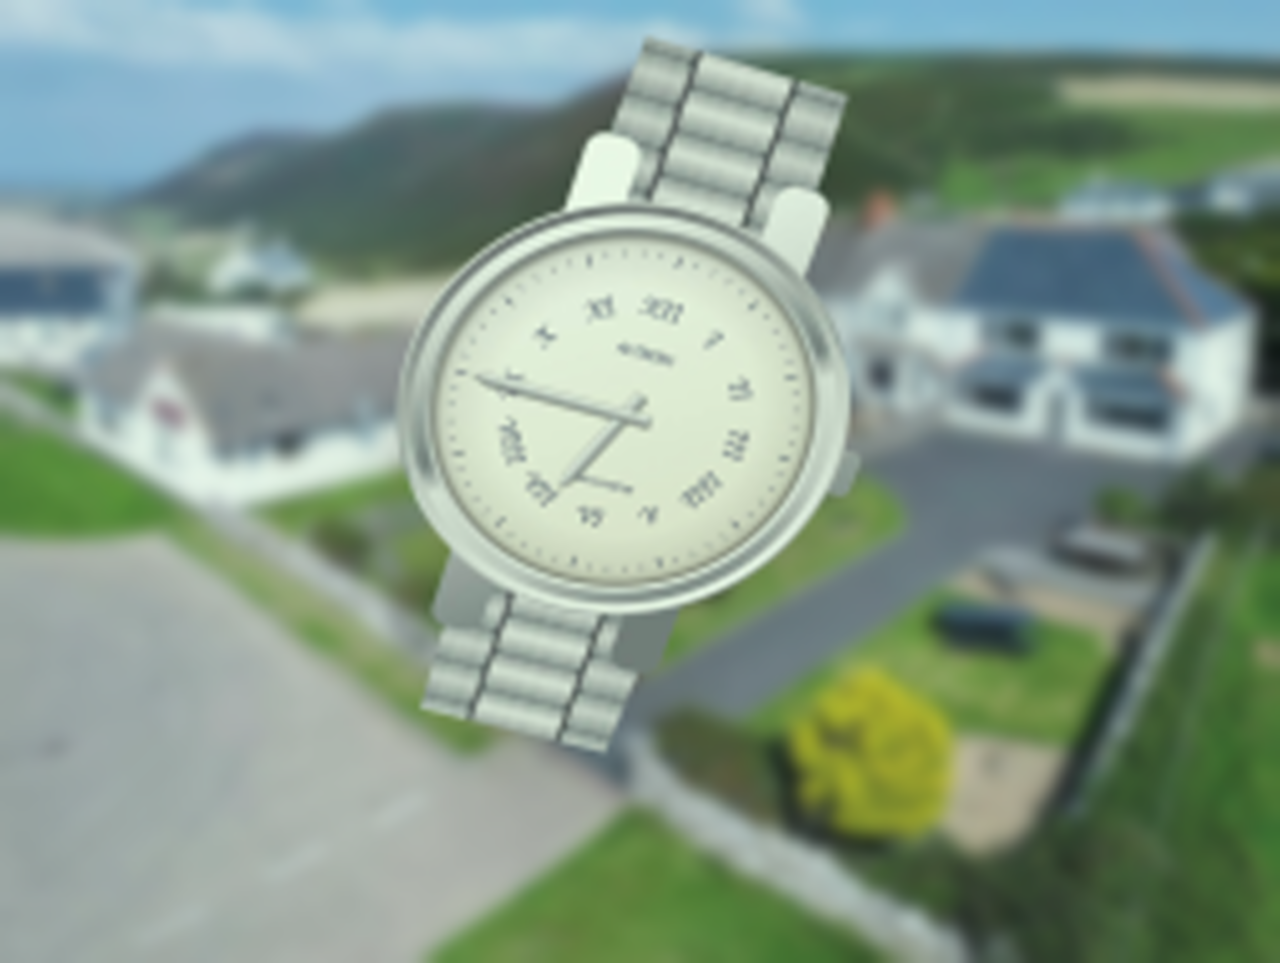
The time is 6,45
